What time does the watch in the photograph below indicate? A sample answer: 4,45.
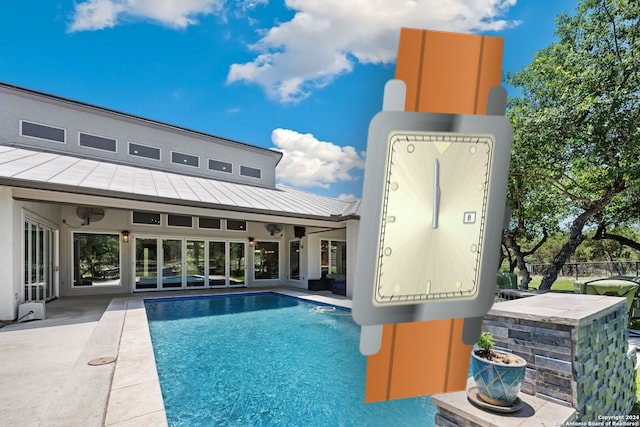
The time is 11,59
